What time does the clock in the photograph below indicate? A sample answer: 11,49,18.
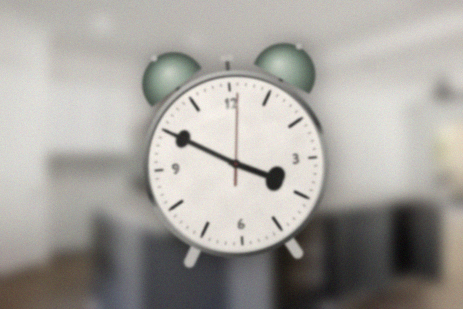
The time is 3,50,01
